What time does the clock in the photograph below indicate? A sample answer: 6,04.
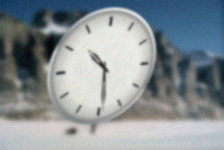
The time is 10,29
